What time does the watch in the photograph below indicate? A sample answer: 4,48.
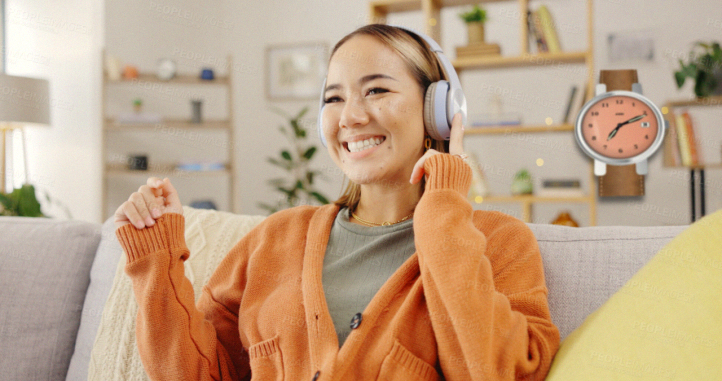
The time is 7,11
